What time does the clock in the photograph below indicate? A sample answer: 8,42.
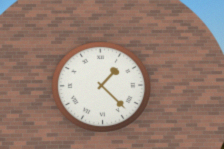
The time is 1,23
